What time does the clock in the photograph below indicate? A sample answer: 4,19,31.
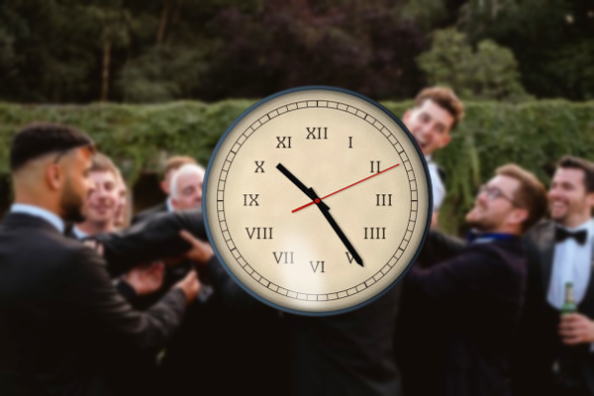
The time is 10,24,11
